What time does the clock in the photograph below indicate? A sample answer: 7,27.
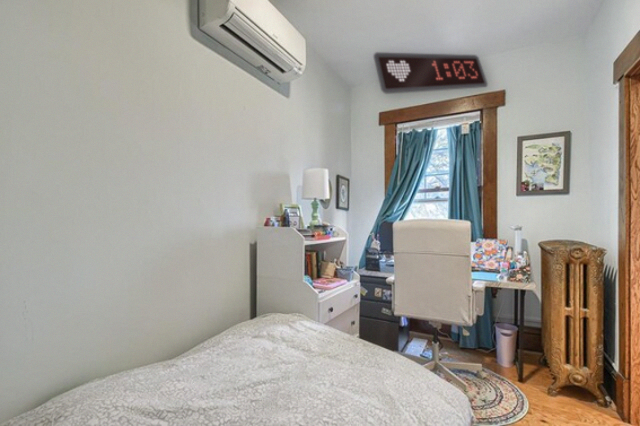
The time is 1,03
